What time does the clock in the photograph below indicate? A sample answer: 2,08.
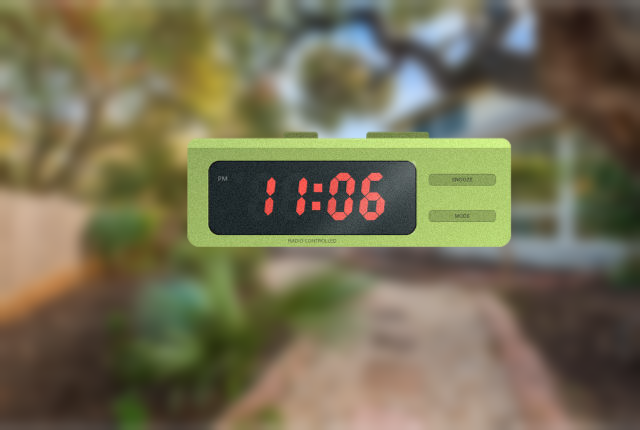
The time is 11,06
